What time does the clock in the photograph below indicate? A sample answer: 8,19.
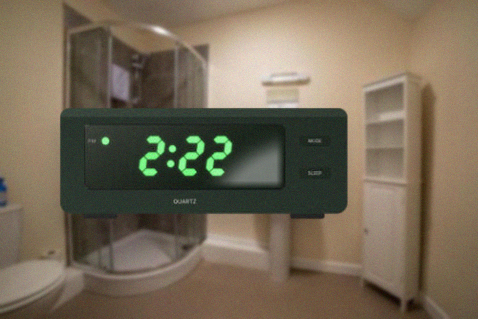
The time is 2,22
